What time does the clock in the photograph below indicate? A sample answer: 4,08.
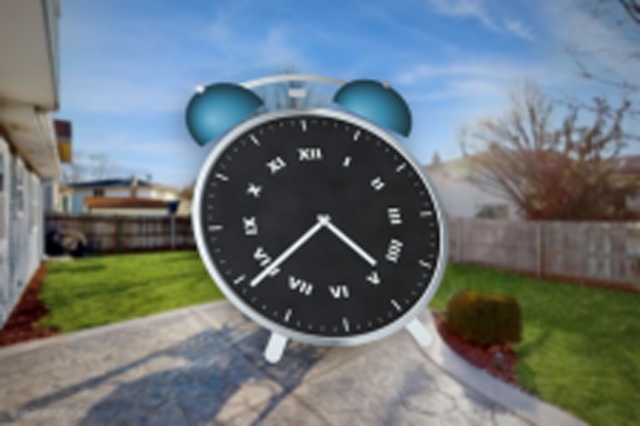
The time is 4,39
